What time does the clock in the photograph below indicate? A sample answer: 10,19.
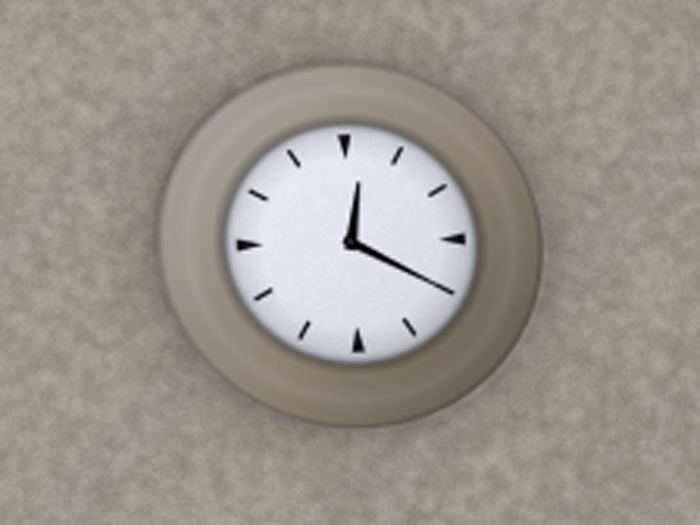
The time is 12,20
